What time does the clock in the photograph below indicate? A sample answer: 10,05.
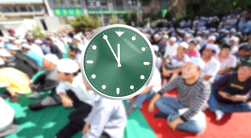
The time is 11,55
